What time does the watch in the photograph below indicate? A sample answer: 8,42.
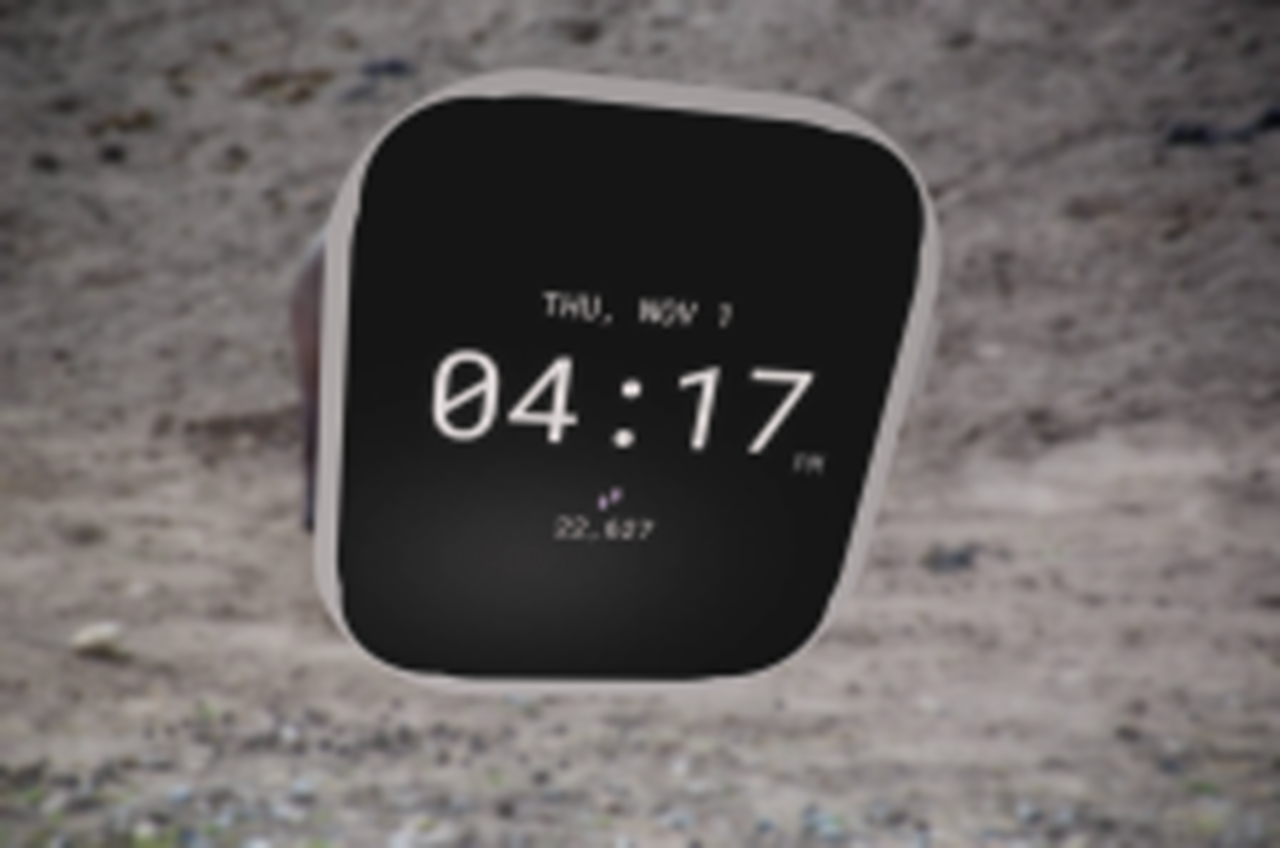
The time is 4,17
